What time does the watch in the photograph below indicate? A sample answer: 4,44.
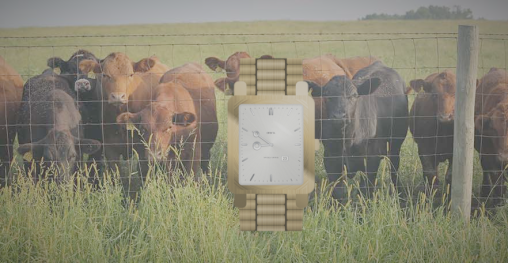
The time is 8,51
